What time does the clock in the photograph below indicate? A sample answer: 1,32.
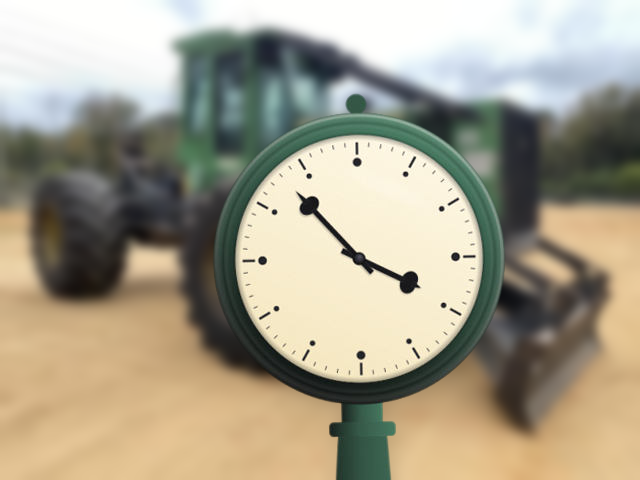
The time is 3,53
